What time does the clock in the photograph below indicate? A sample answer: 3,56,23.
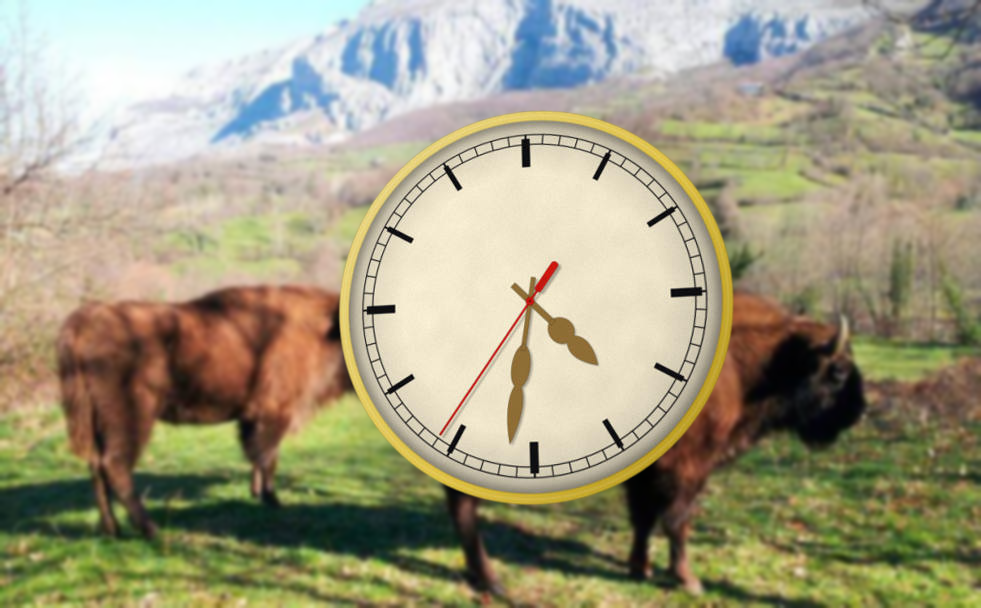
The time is 4,31,36
